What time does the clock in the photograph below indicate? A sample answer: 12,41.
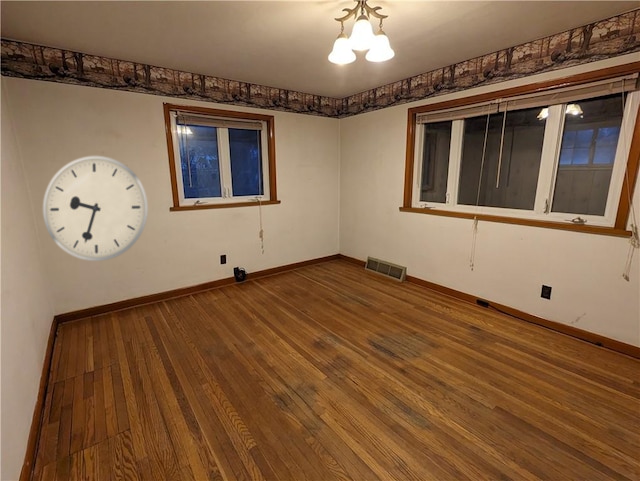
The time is 9,33
